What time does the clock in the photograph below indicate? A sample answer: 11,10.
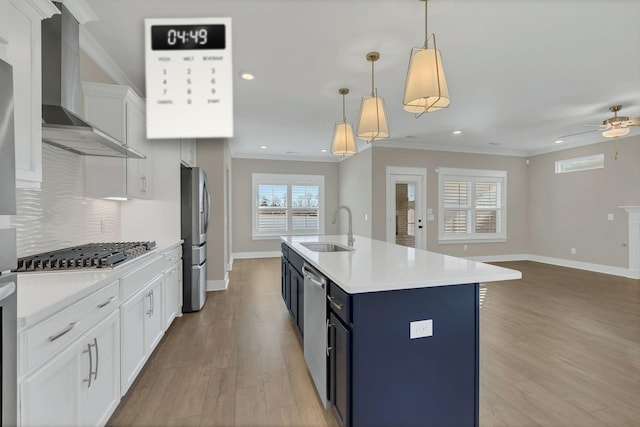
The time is 4,49
